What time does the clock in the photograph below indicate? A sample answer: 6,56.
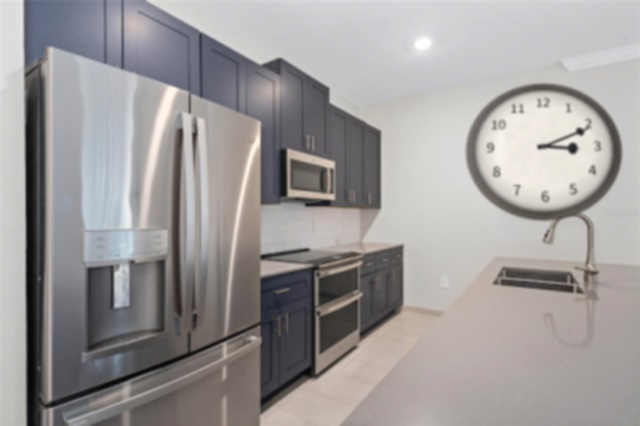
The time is 3,11
